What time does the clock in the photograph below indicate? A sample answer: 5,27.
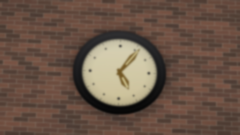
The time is 5,06
